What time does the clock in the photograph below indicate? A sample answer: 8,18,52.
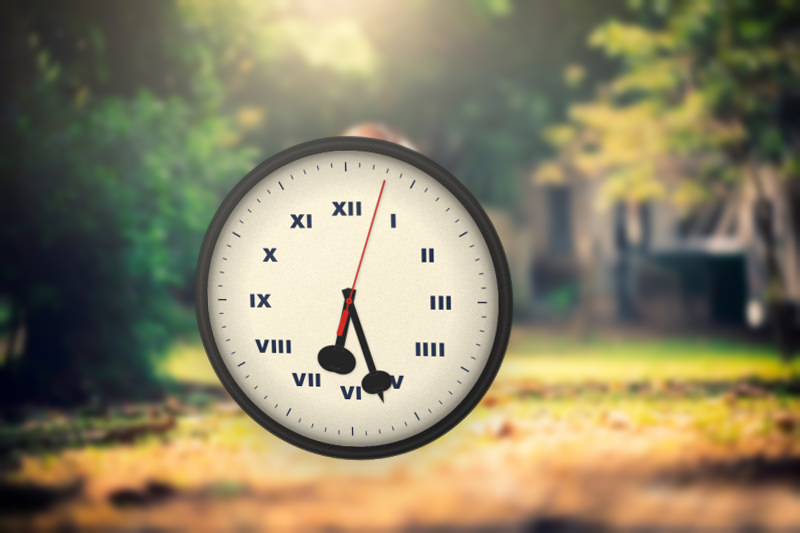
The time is 6,27,03
